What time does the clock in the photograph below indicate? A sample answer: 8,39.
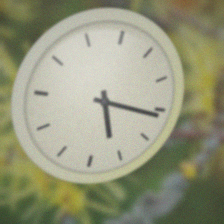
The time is 5,16
